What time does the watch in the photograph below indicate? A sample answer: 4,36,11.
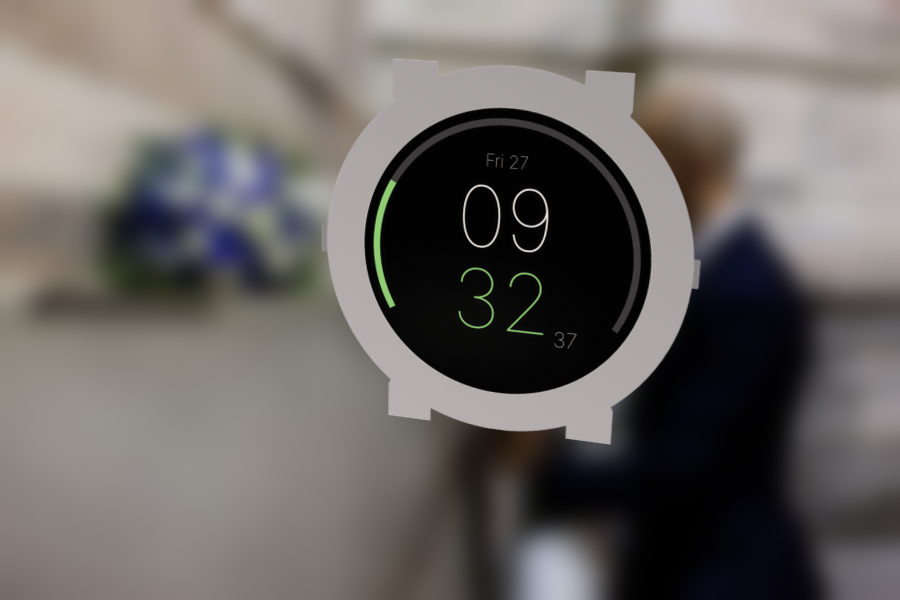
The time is 9,32,37
